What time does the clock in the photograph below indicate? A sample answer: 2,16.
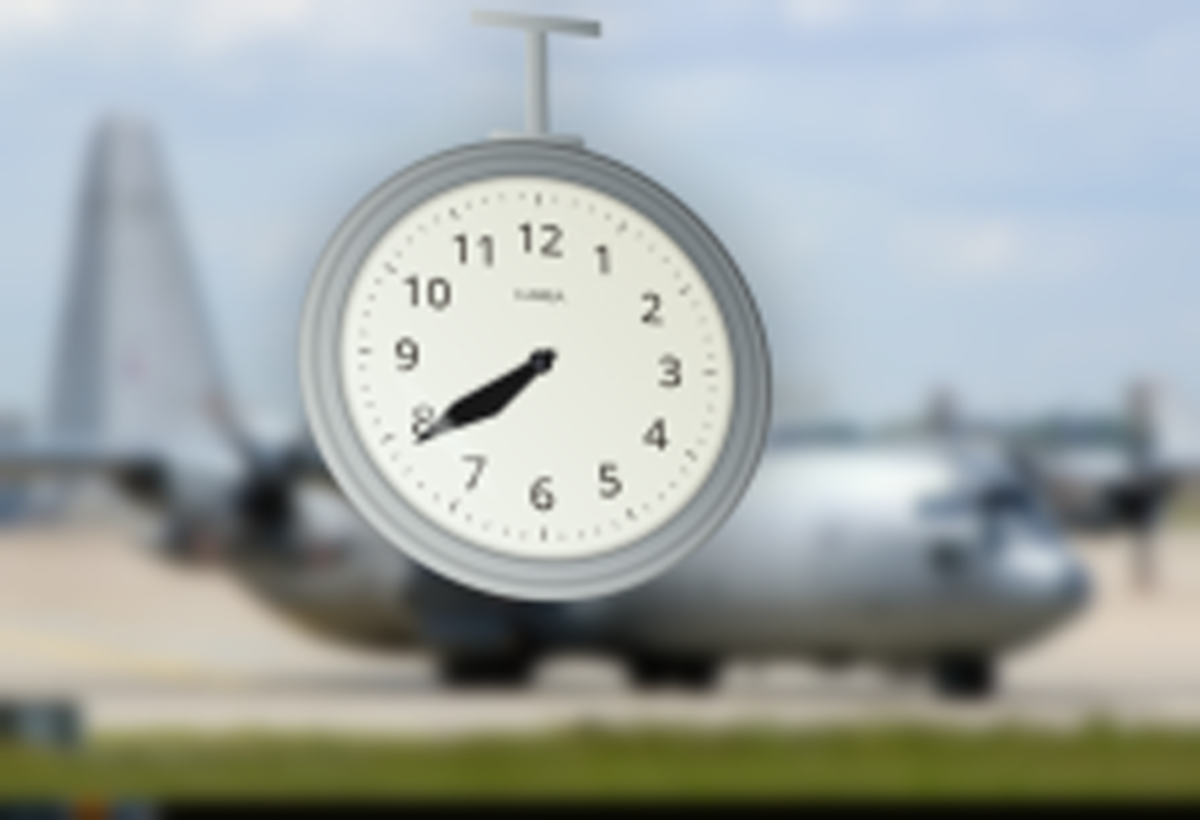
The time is 7,39
